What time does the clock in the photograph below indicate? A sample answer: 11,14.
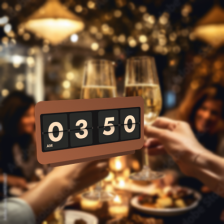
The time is 3,50
